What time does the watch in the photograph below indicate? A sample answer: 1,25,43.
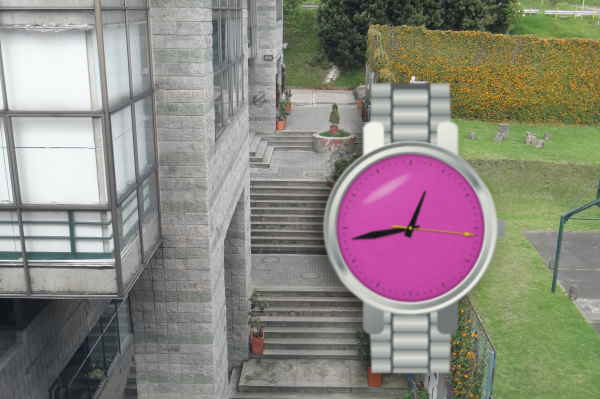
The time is 12,43,16
